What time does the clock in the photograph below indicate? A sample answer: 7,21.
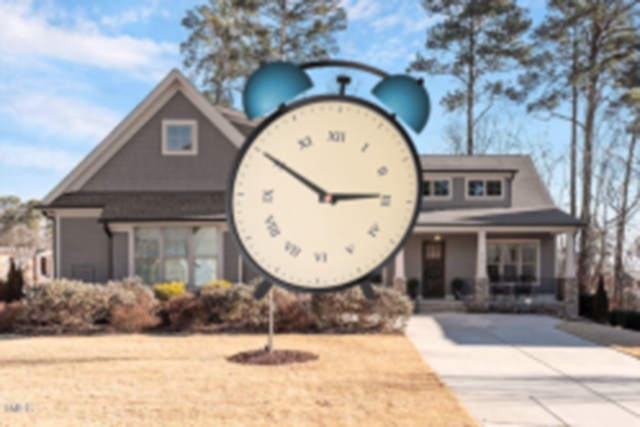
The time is 2,50
